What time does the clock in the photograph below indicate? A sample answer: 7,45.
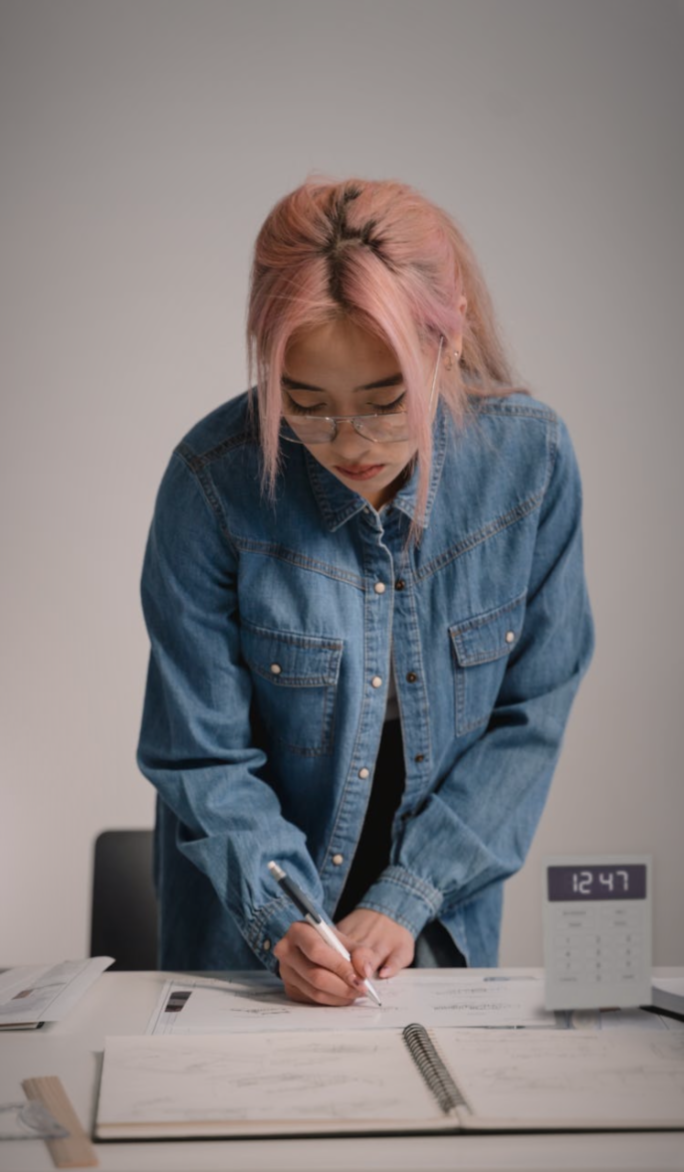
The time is 12,47
